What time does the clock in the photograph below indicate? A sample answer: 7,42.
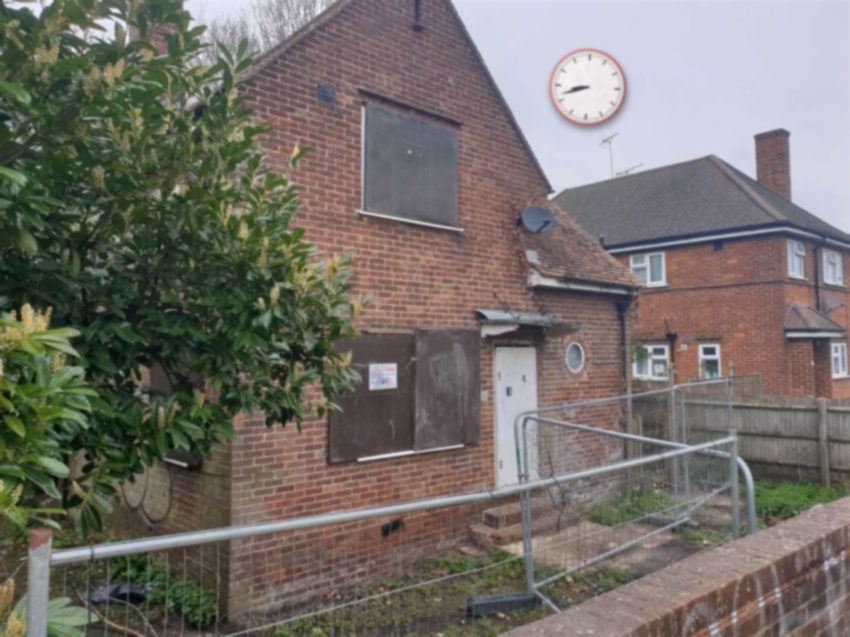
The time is 8,42
